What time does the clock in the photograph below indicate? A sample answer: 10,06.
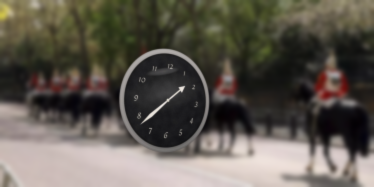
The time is 1,38
